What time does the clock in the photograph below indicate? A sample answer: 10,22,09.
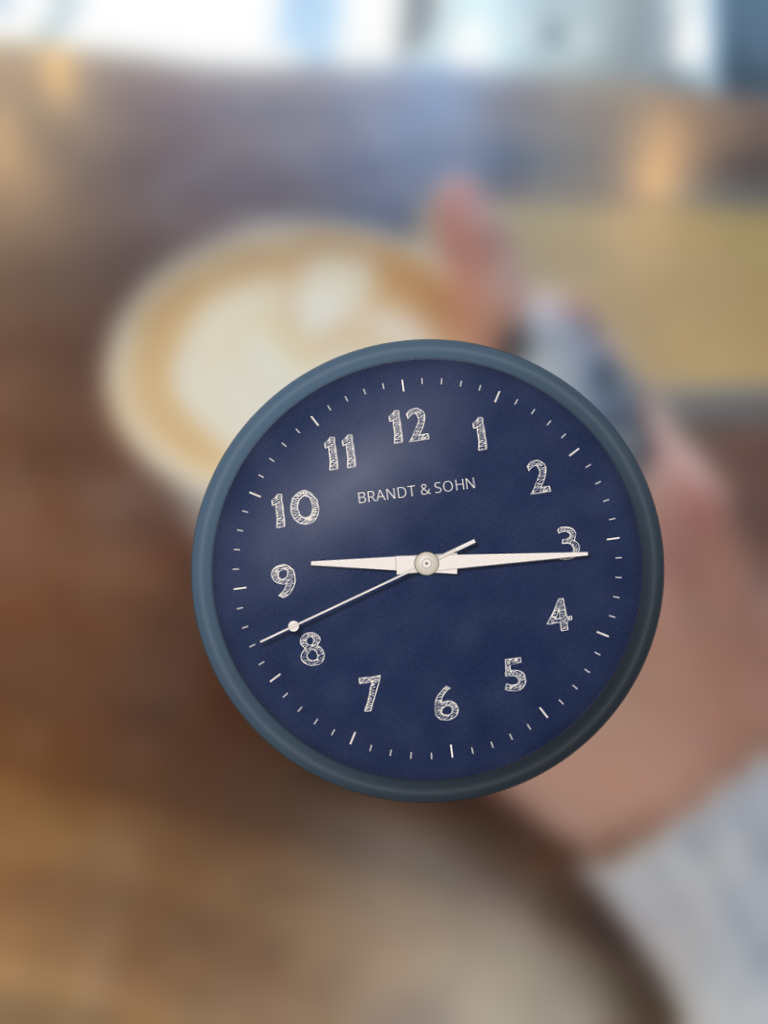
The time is 9,15,42
